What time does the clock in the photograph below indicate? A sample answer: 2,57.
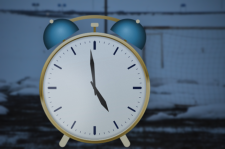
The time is 4,59
